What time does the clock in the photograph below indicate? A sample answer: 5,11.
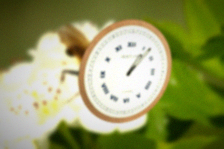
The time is 1,07
